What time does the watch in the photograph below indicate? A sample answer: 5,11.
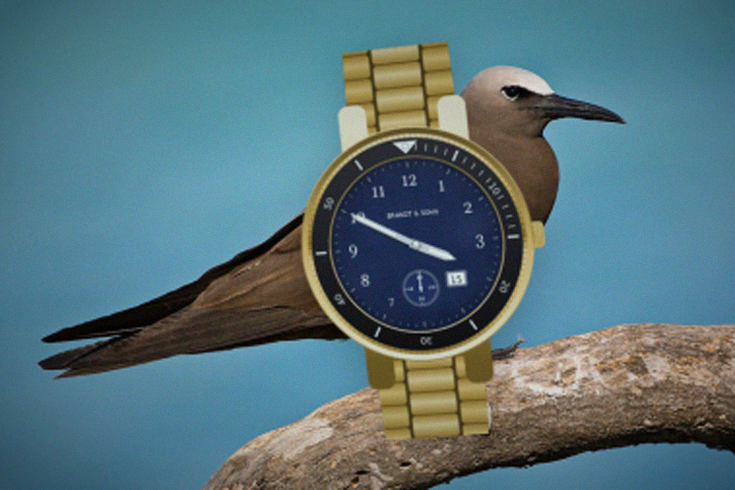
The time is 3,50
